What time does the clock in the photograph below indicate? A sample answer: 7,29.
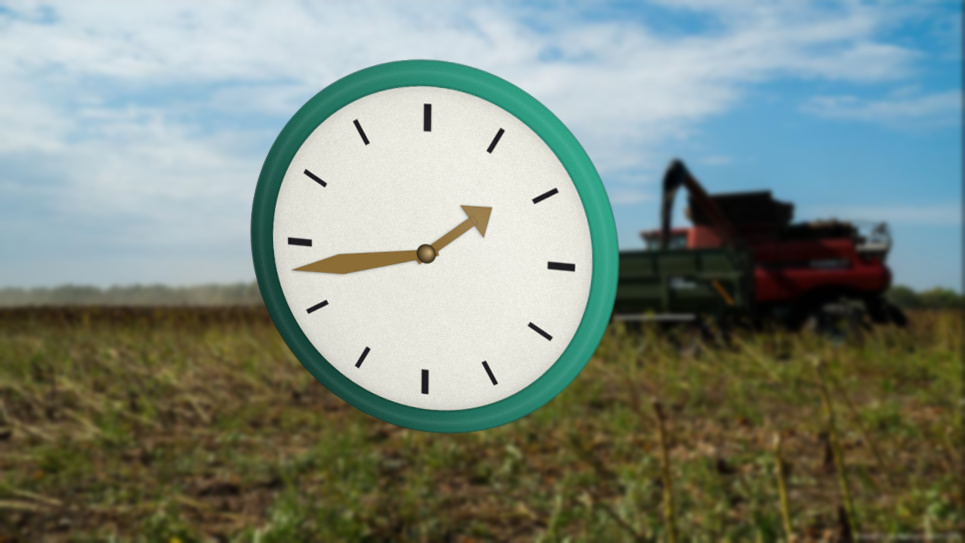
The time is 1,43
